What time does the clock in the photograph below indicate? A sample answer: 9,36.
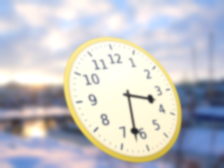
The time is 3,32
